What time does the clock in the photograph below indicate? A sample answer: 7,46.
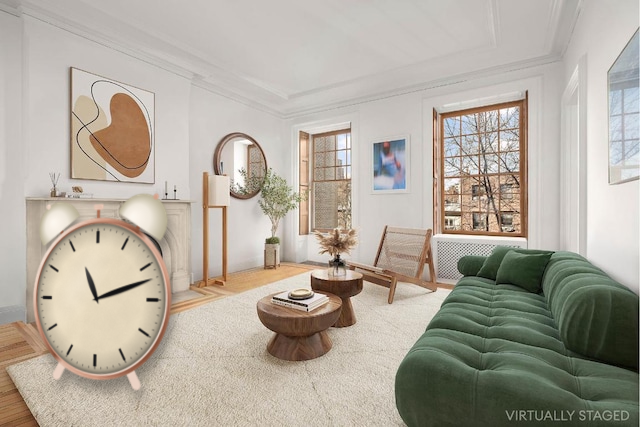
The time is 11,12
